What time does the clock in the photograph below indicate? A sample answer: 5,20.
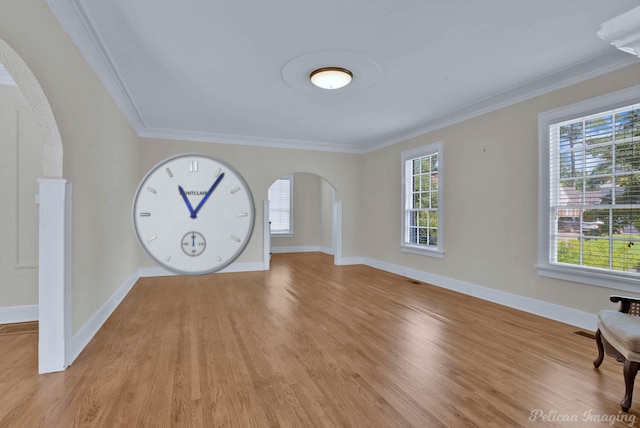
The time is 11,06
